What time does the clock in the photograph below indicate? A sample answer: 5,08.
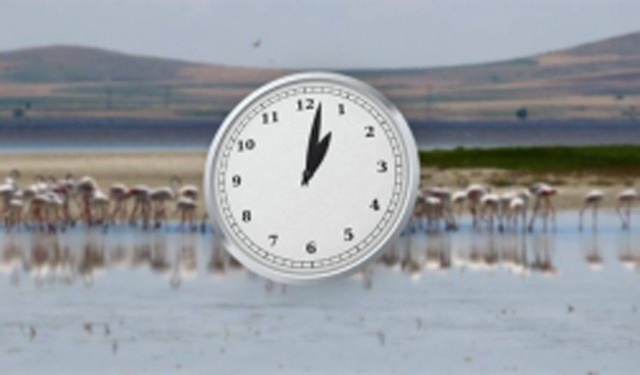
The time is 1,02
